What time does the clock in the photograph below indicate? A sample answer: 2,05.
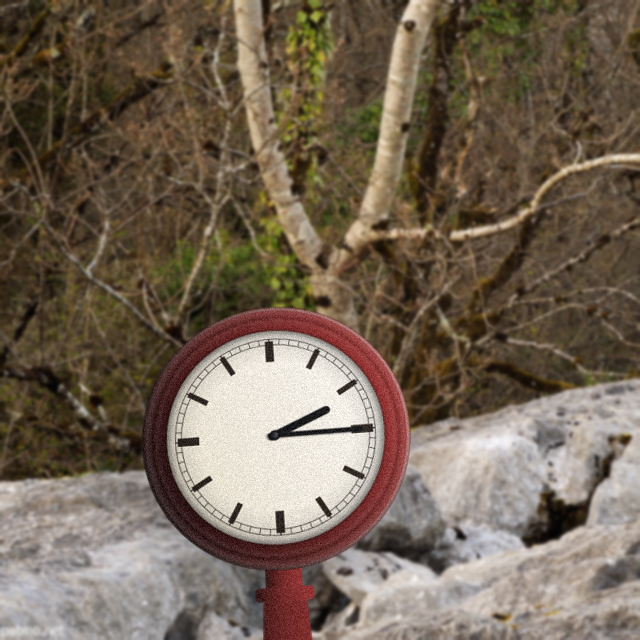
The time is 2,15
